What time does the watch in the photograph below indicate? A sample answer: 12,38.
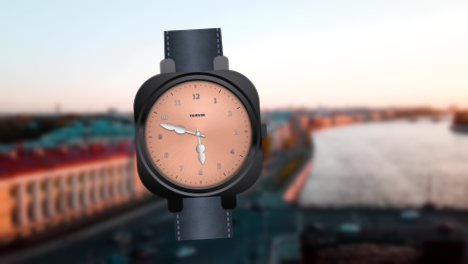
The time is 5,48
